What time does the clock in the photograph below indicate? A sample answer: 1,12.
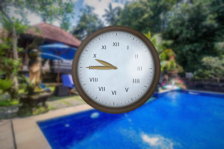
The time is 9,45
